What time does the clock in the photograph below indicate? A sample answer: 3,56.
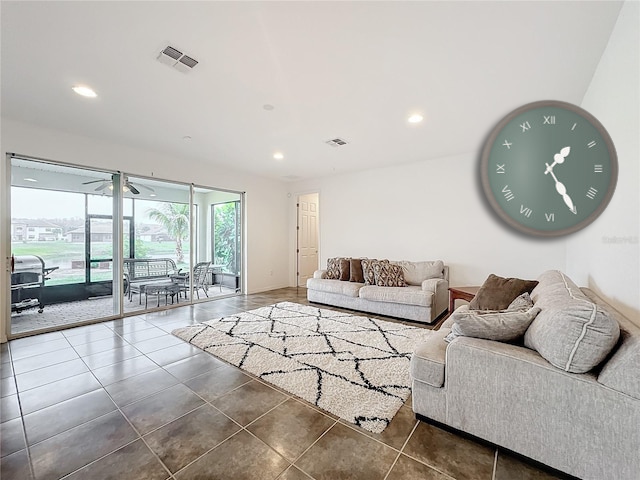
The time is 1,25
